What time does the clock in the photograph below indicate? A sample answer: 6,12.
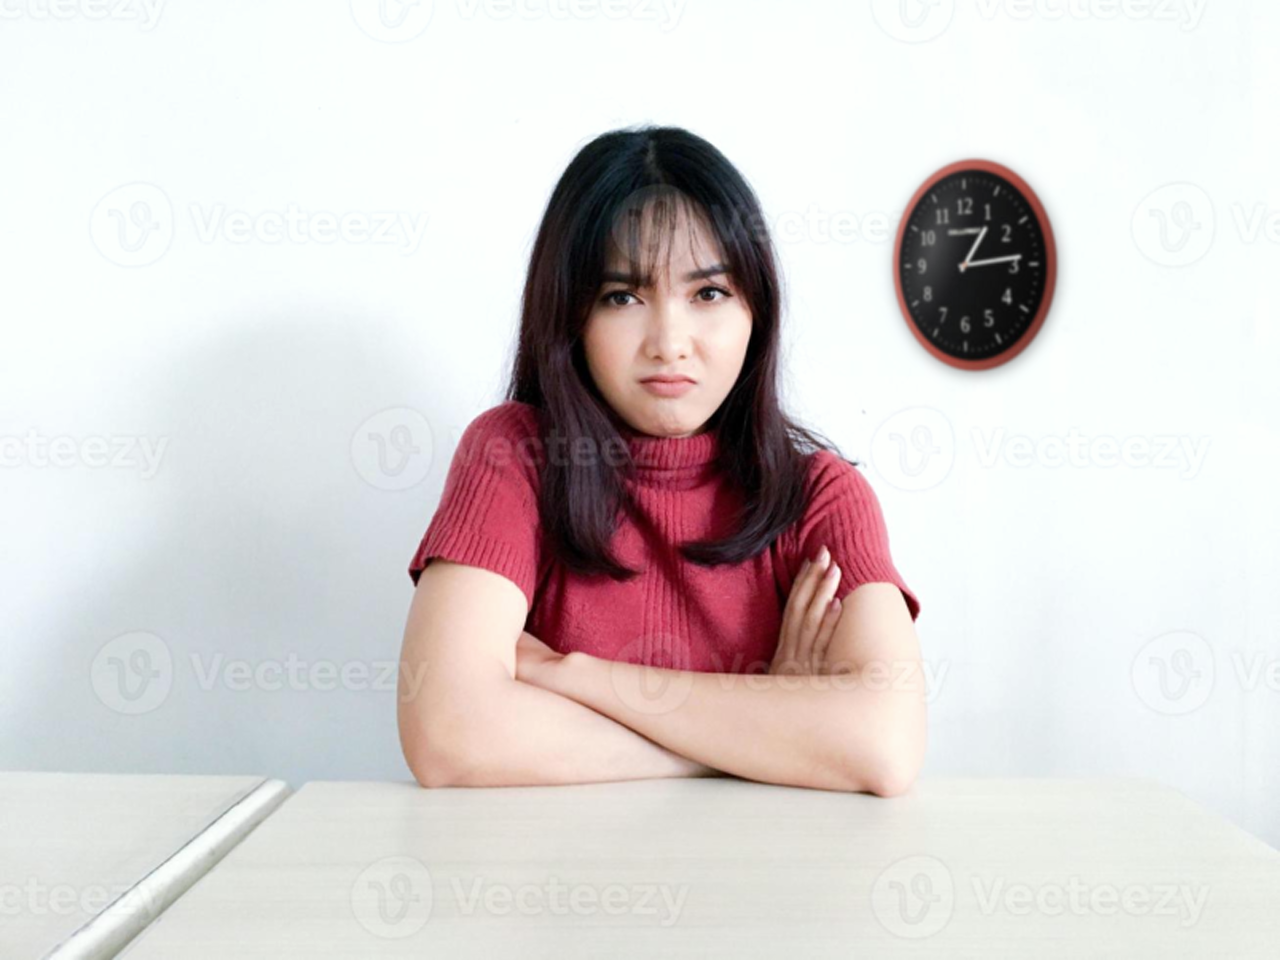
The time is 1,14
